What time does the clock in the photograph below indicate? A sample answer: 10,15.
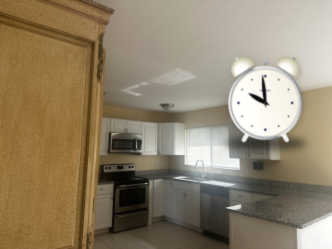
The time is 9,59
